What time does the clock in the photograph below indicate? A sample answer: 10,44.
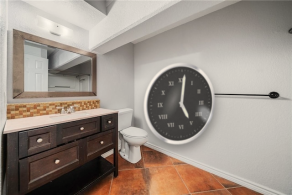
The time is 5,01
